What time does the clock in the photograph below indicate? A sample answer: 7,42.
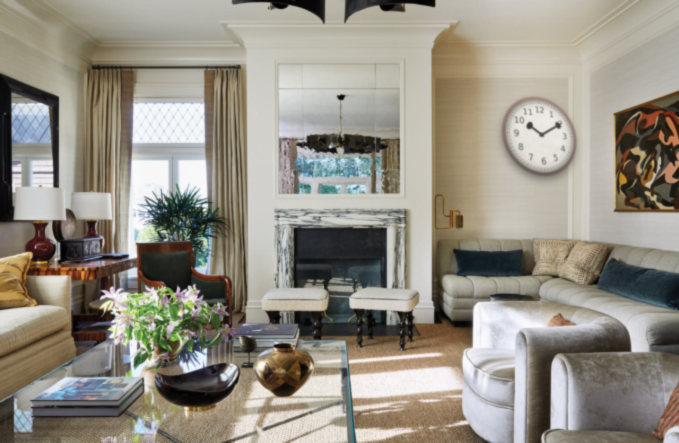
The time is 10,10
